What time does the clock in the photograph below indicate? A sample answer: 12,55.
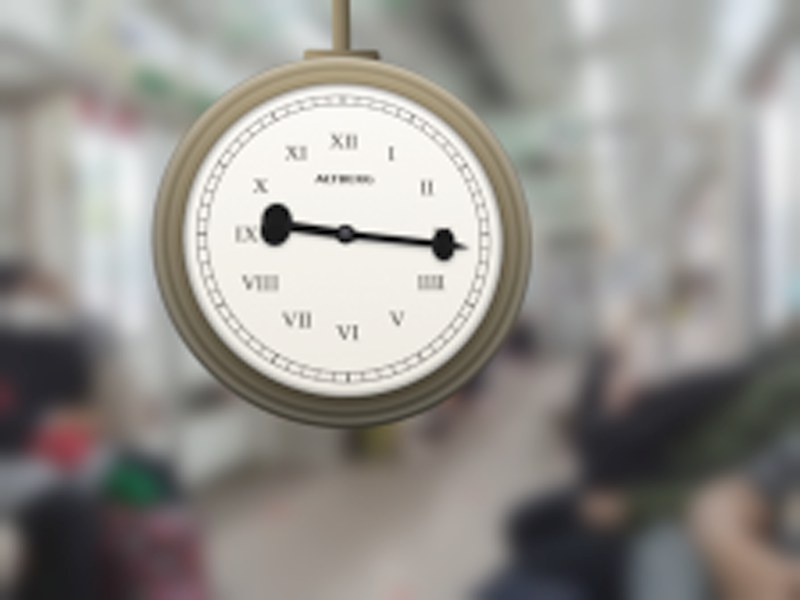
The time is 9,16
